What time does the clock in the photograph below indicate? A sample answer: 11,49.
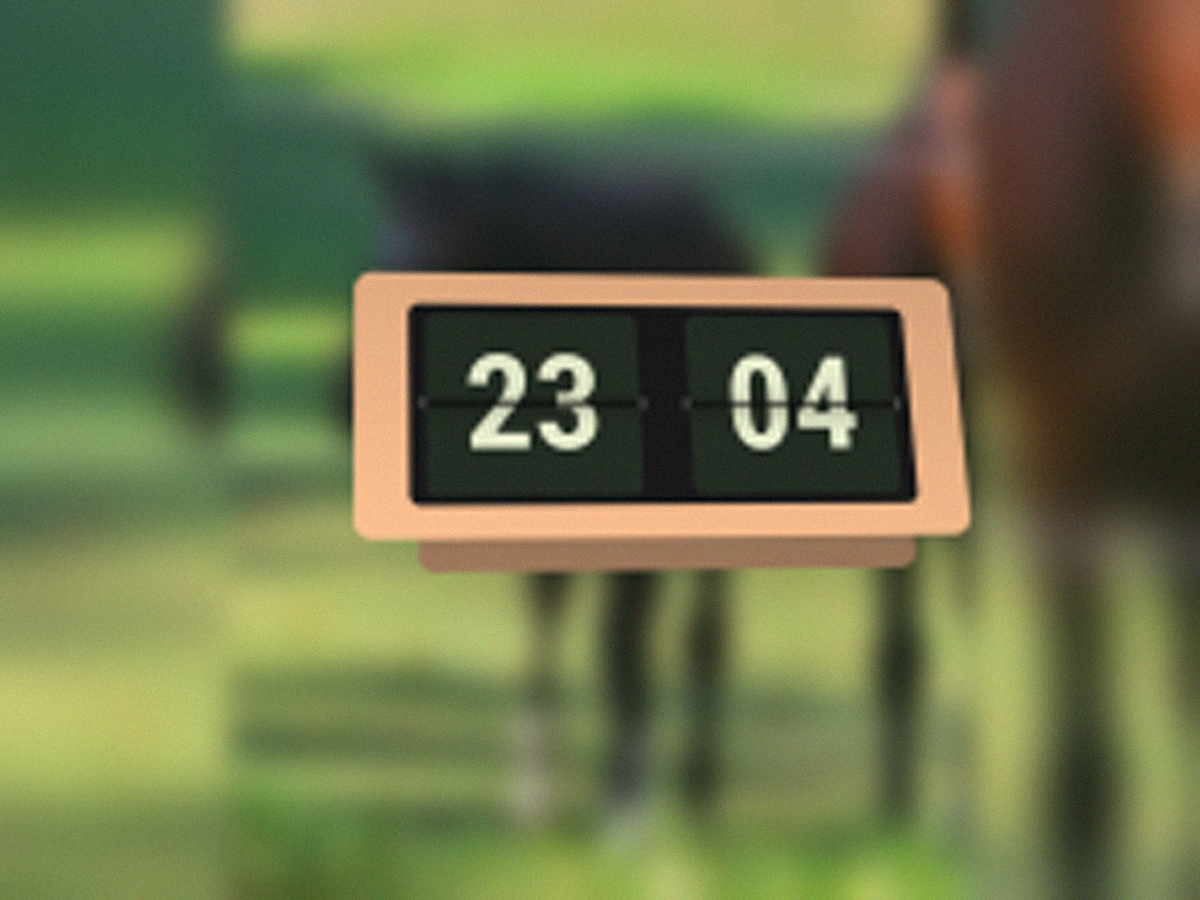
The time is 23,04
